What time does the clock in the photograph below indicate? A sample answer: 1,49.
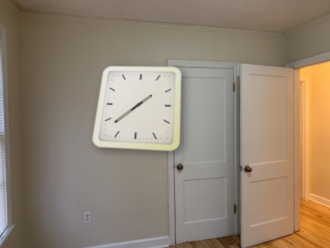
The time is 1,38
